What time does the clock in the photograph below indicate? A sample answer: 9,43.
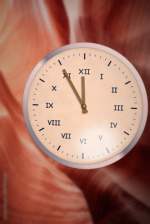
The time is 11,55
